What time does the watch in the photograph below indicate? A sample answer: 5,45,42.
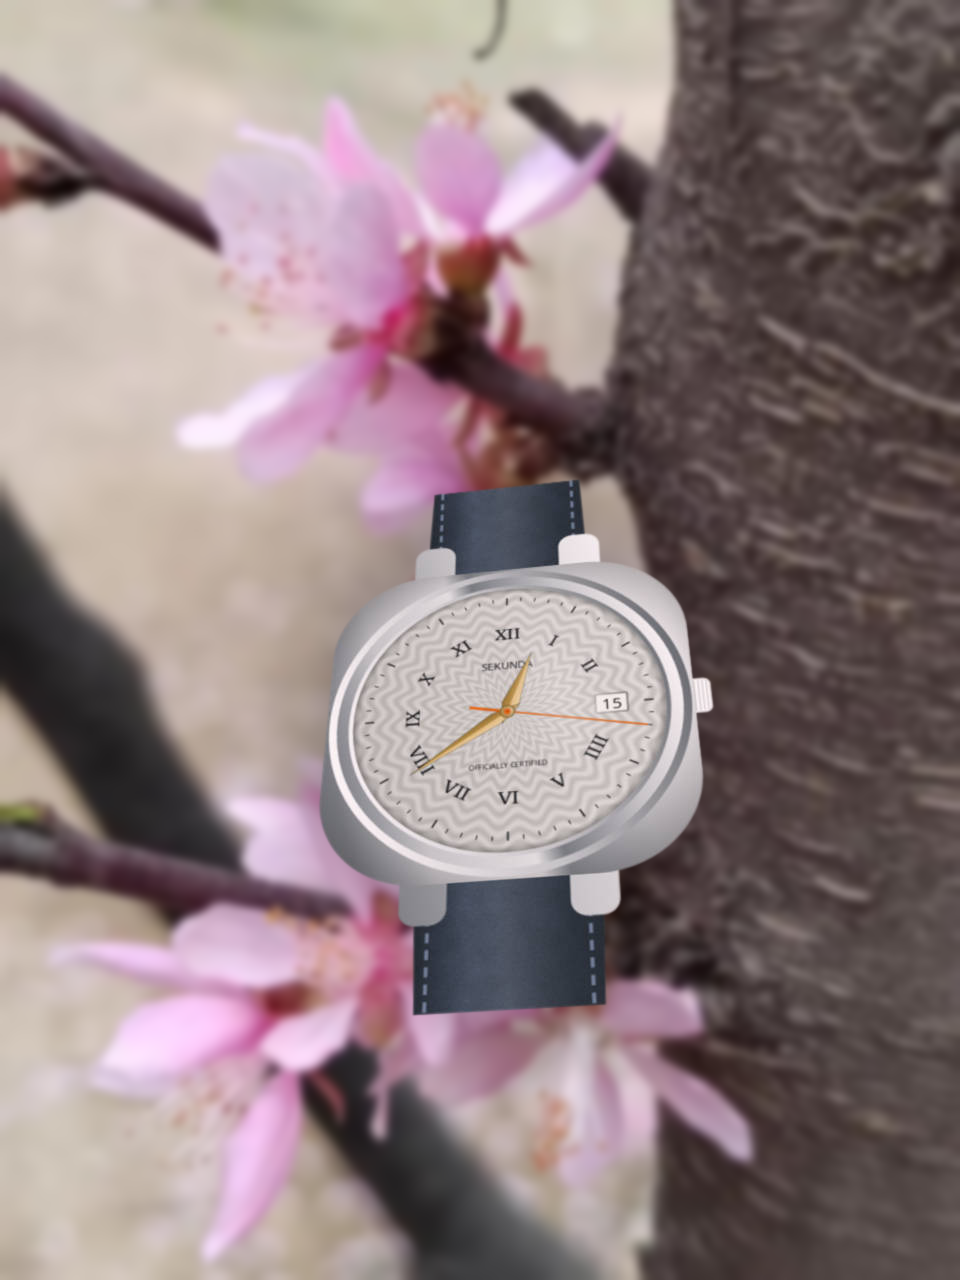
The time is 12,39,17
